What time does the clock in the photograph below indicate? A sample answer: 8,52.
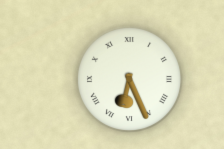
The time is 6,26
